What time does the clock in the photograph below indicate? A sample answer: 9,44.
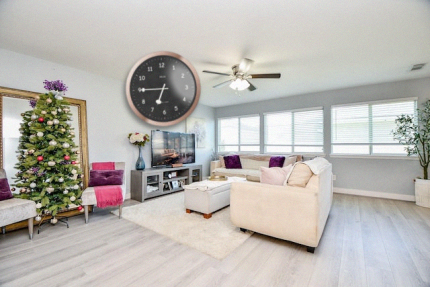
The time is 6,45
